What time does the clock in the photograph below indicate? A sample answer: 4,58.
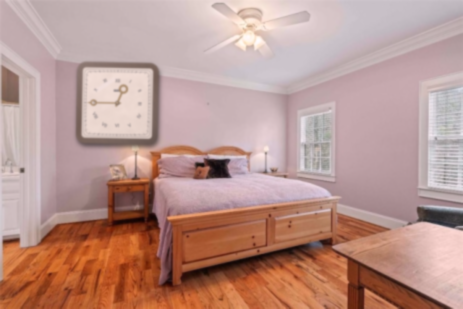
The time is 12,45
